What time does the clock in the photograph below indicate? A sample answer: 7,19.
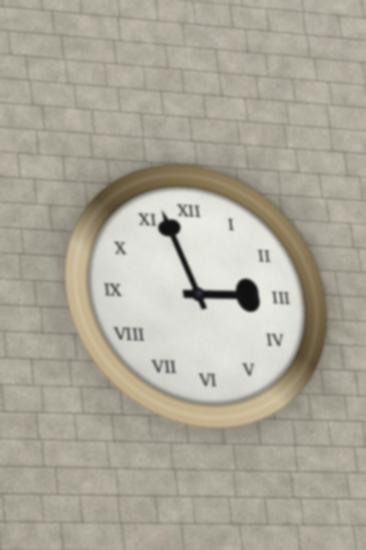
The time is 2,57
